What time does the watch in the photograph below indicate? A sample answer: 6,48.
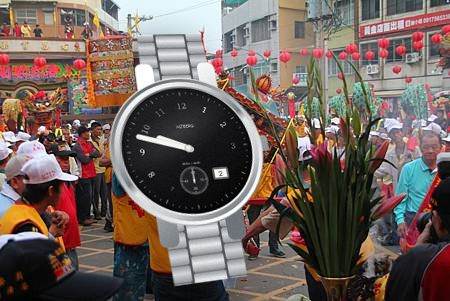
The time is 9,48
